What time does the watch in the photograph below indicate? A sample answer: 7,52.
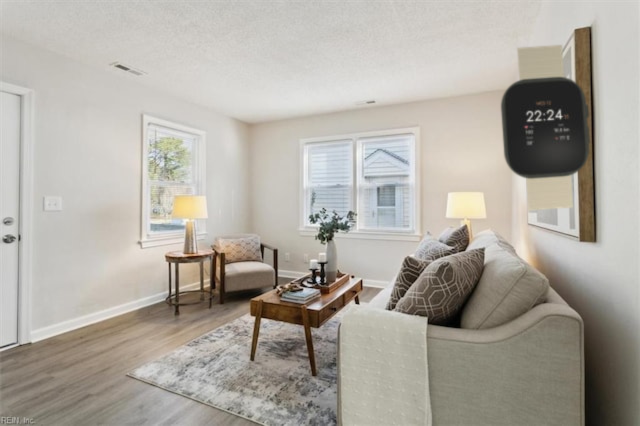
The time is 22,24
